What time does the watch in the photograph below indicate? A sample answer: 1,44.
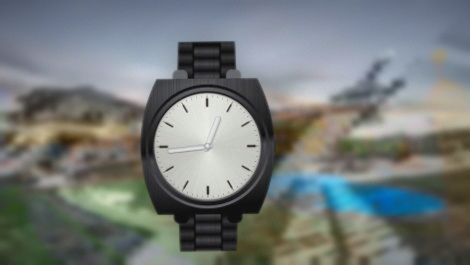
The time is 12,44
